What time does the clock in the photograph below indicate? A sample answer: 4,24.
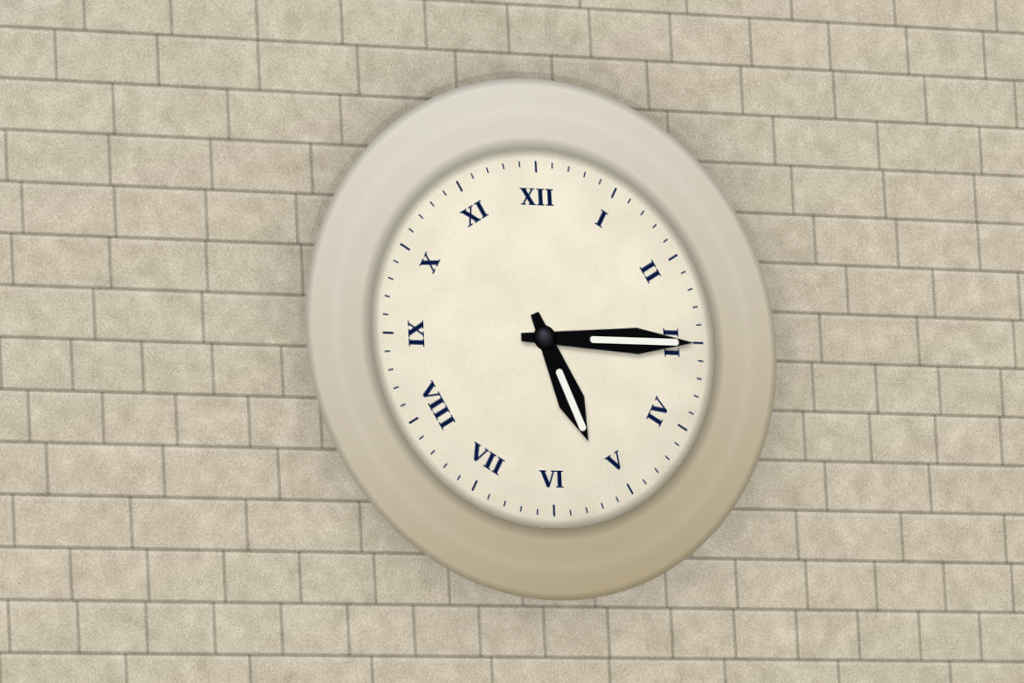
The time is 5,15
